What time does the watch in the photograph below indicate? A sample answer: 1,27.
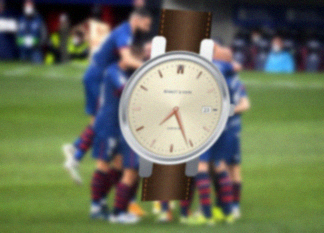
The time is 7,26
